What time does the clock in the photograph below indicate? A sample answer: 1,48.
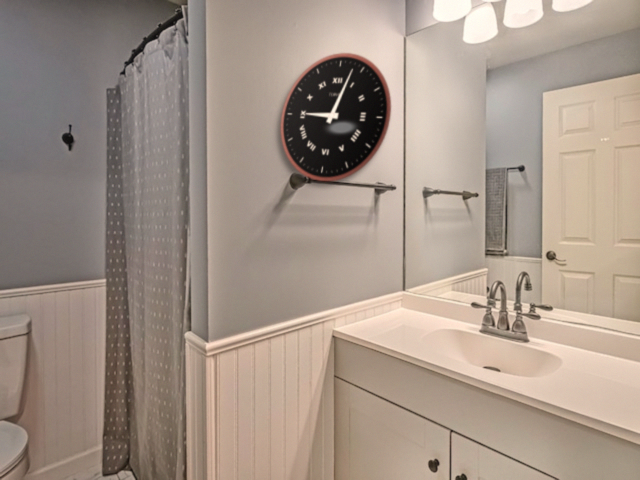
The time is 9,03
